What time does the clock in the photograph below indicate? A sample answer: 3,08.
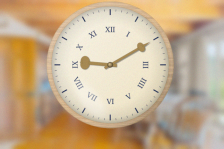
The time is 9,10
